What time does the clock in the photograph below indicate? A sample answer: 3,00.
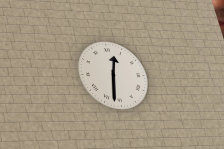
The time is 12,32
